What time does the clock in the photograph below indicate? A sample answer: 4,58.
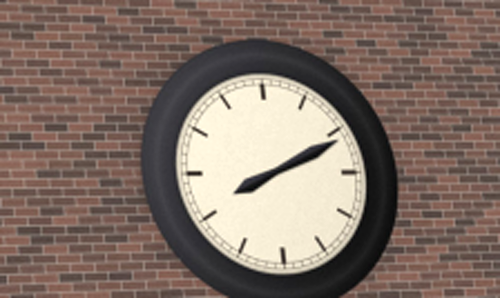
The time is 8,11
